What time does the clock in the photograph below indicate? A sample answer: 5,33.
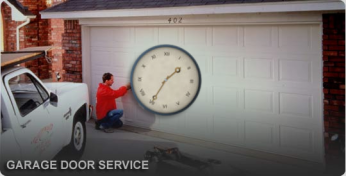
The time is 1,35
